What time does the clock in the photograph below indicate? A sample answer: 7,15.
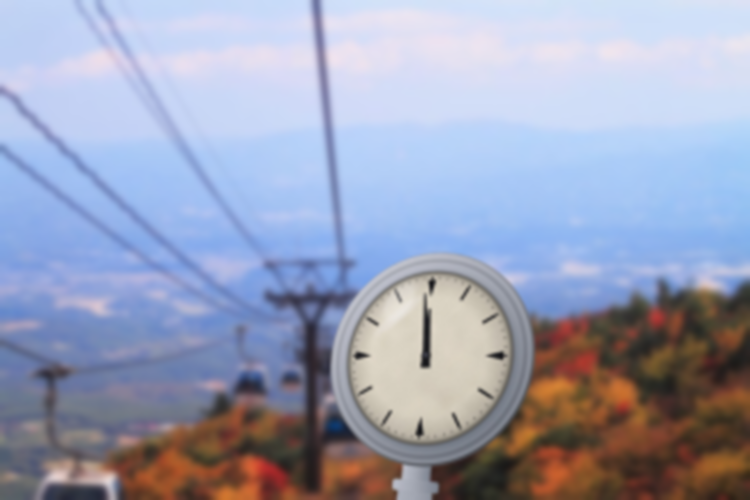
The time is 11,59
